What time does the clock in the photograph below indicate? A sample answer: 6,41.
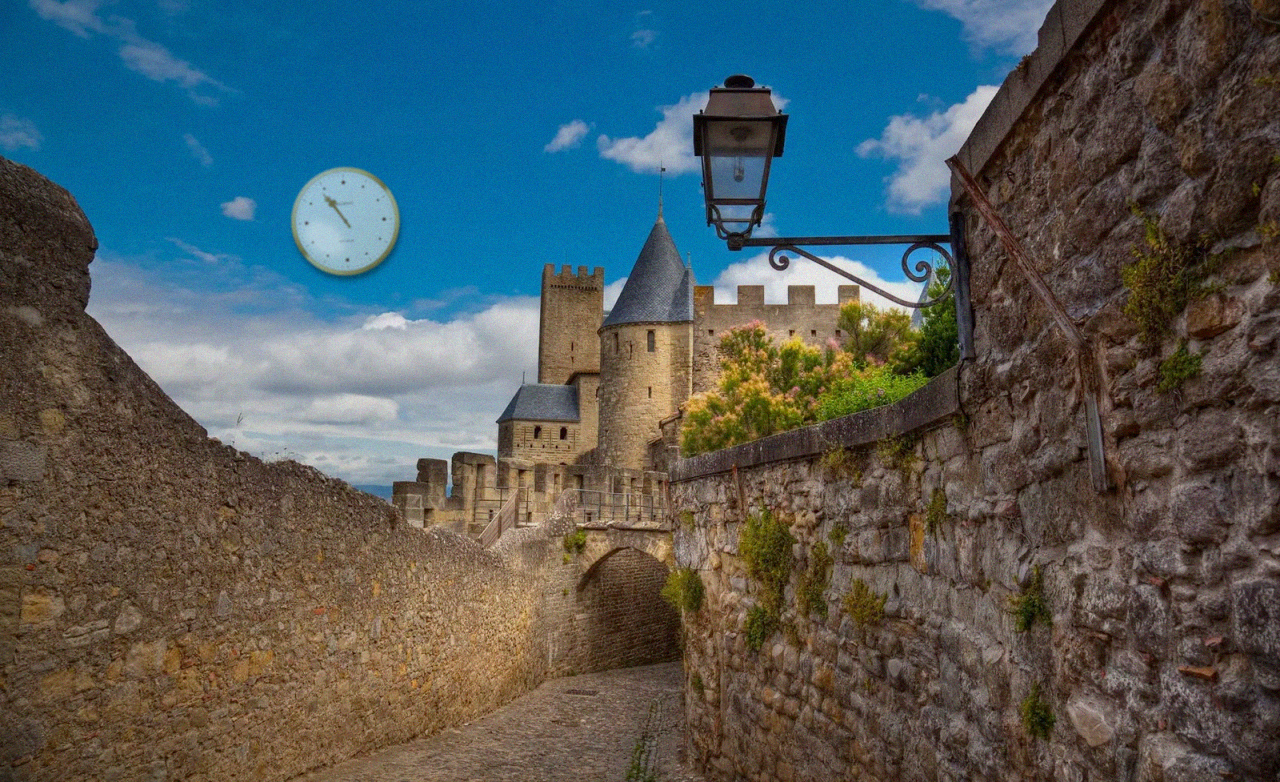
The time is 10,54
